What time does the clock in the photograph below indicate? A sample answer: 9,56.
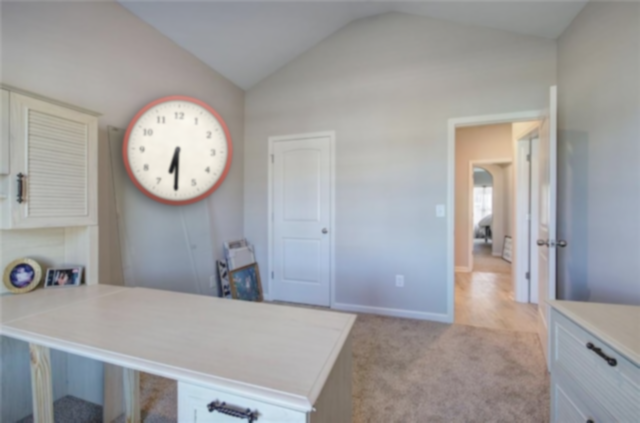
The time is 6,30
